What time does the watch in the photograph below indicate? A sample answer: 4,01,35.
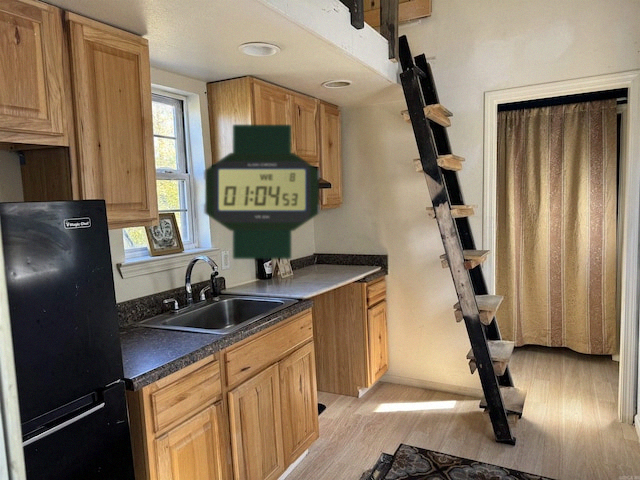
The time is 1,04,53
